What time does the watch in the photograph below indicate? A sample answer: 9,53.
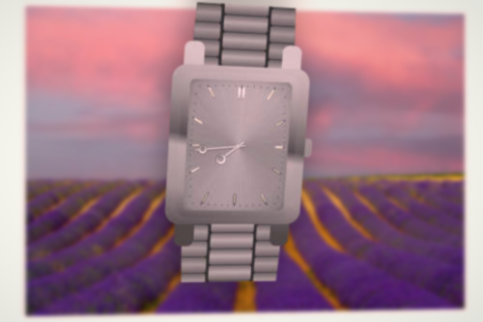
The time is 7,44
